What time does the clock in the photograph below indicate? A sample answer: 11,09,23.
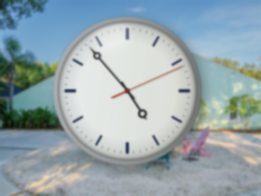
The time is 4,53,11
